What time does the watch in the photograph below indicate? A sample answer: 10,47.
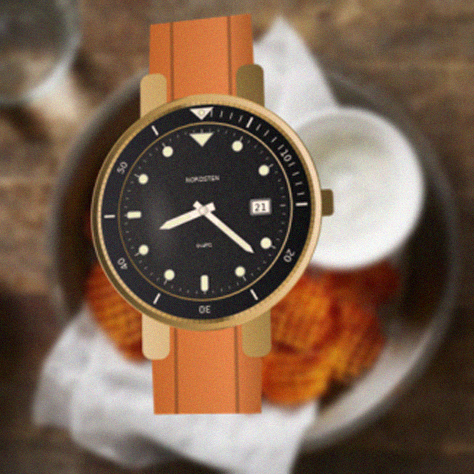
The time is 8,22
